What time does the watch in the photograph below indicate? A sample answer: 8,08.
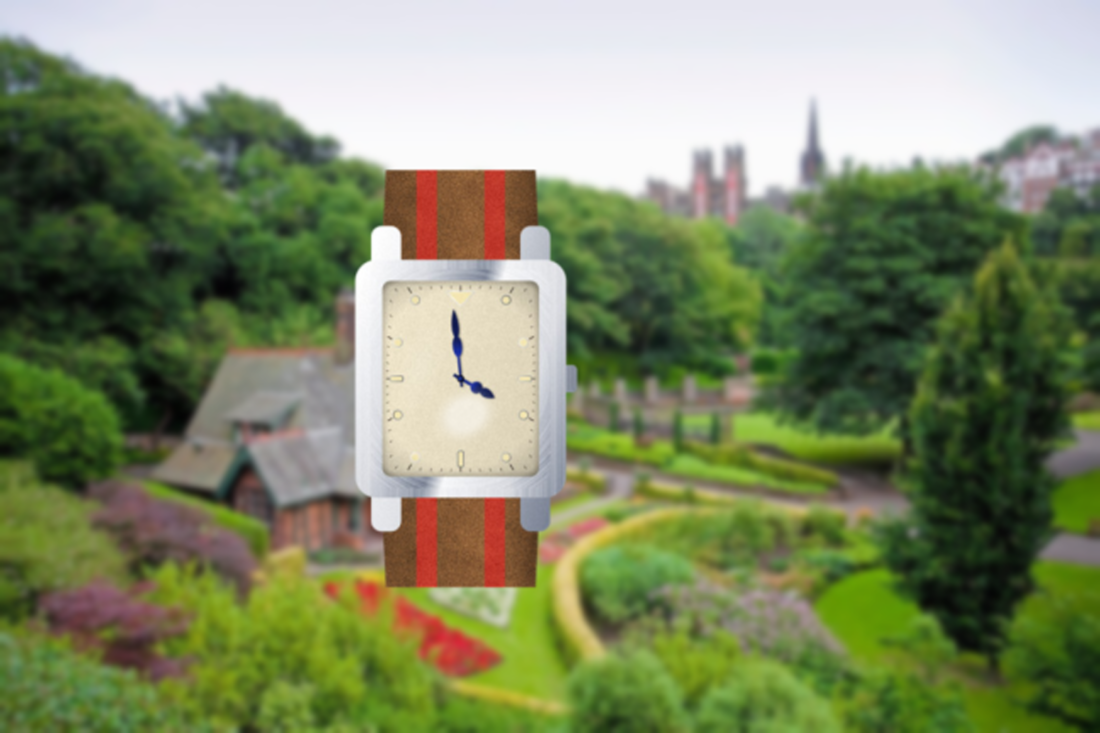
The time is 3,59
